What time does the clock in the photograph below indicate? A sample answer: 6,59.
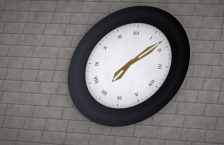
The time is 7,08
